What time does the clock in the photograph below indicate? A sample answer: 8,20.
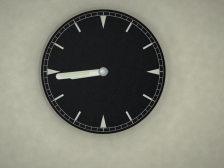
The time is 8,44
